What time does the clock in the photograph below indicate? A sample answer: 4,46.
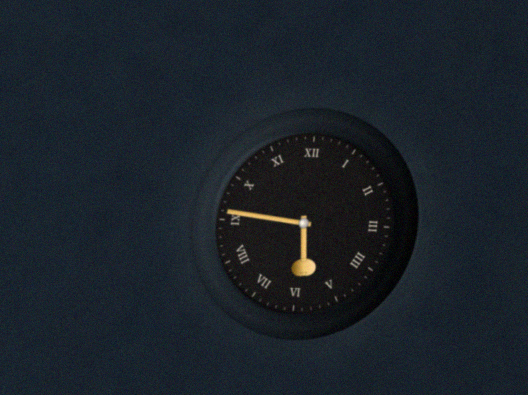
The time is 5,46
